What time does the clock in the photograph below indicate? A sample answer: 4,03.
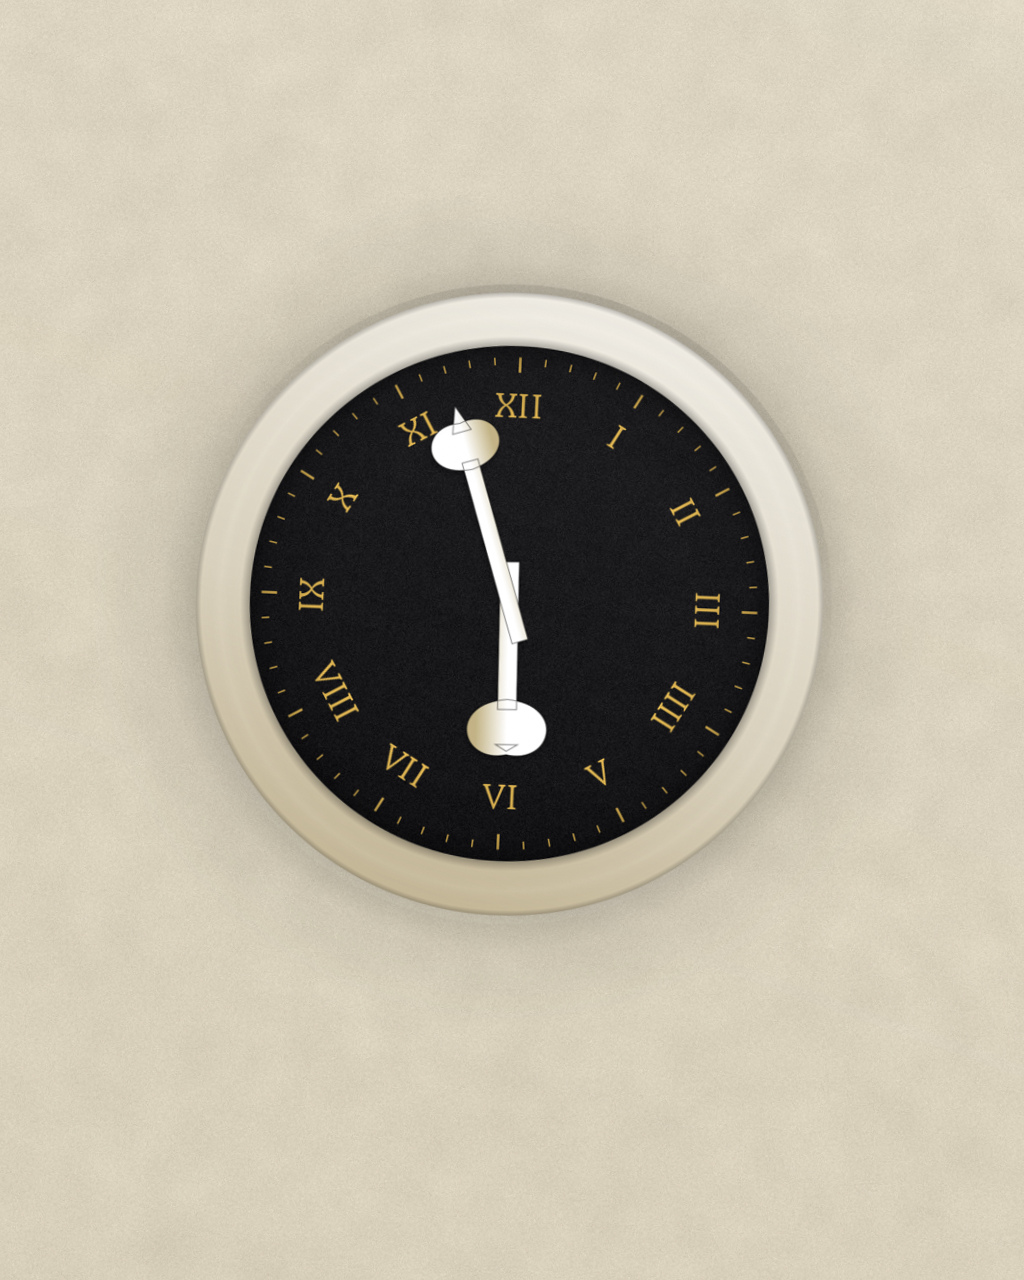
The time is 5,57
